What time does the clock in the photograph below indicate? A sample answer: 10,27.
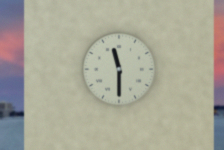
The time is 11,30
